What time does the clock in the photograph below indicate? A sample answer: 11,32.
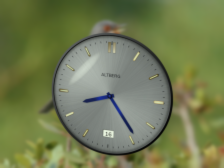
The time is 8,24
